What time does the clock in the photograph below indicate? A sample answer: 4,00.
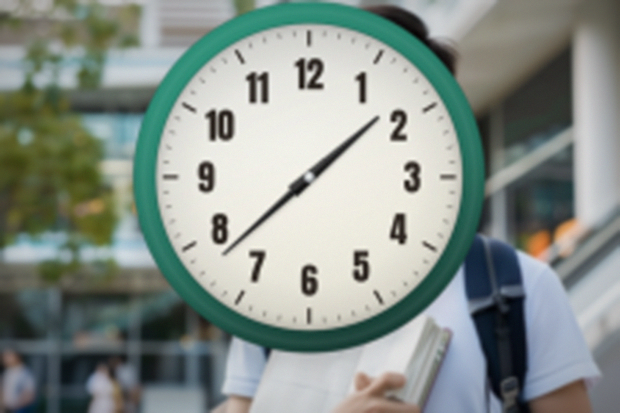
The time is 1,38
